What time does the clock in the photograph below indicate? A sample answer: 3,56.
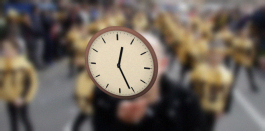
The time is 12,26
